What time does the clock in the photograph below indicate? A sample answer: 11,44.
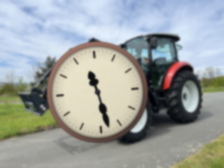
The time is 11,28
